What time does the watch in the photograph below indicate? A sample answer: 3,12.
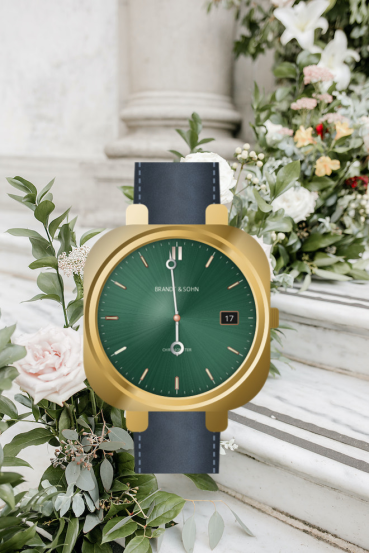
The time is 5,59
